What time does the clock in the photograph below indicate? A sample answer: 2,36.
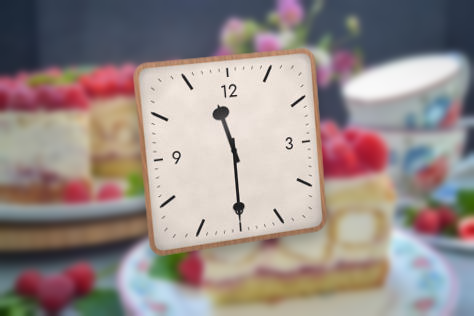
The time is 11,30
